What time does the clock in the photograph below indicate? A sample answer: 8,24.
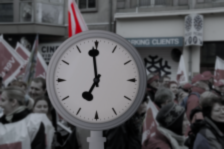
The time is 6,59
